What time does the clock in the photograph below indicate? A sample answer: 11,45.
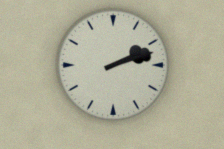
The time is 2,12
